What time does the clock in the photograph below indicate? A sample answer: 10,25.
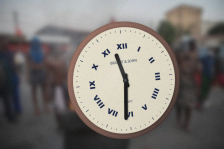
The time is 11,31
